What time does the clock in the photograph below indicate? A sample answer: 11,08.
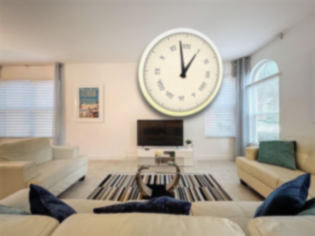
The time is 12,58
